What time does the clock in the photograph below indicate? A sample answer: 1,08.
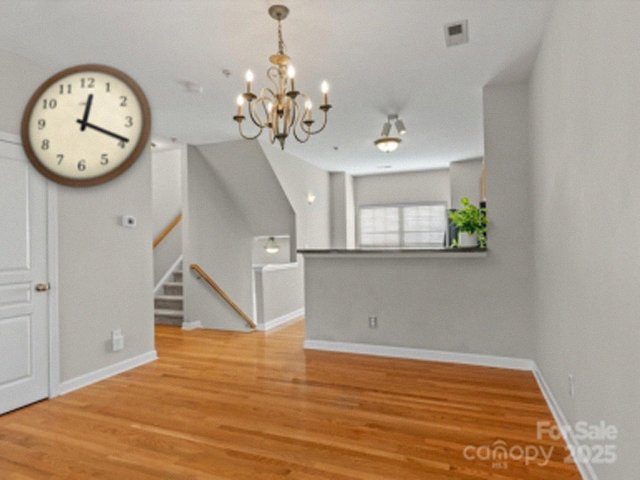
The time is 12,19
